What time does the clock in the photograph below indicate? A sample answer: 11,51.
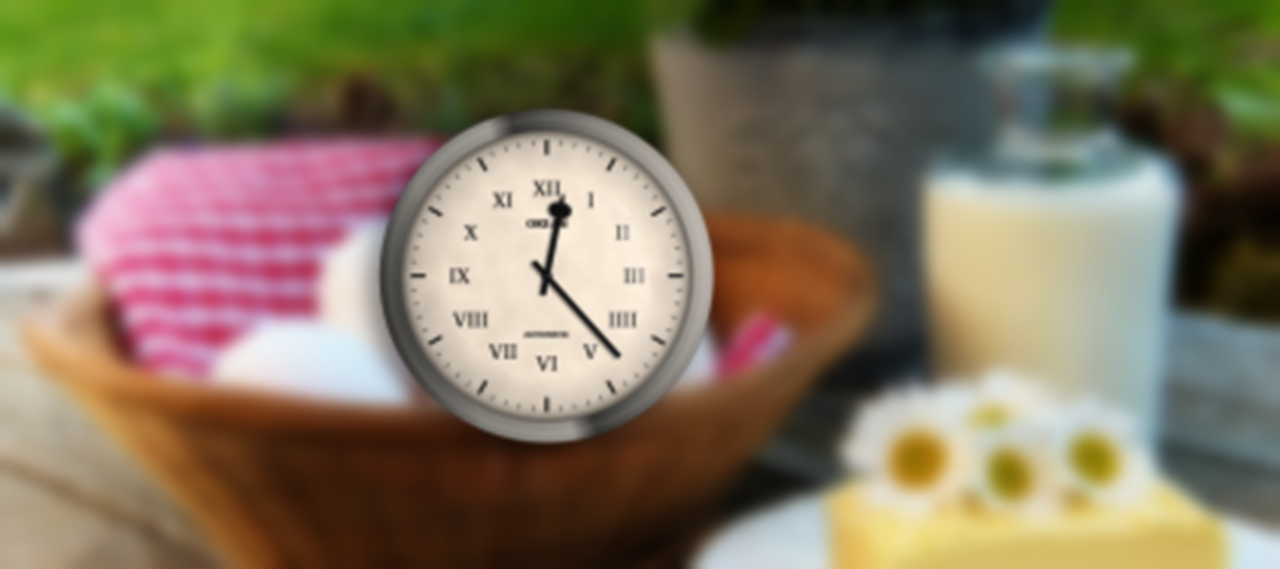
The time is 12,23
